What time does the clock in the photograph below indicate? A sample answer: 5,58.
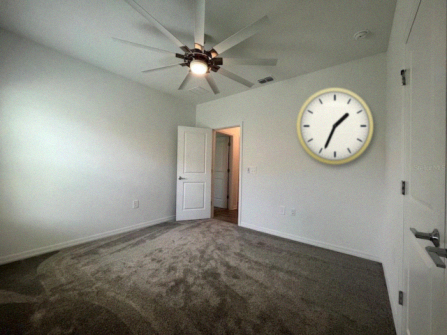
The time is 1,34
